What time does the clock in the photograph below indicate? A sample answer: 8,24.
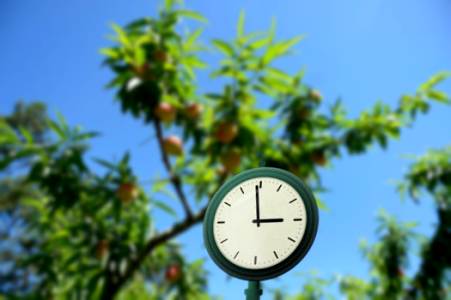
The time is 2,59
